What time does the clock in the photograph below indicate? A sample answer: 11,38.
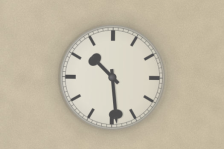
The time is 10,29
